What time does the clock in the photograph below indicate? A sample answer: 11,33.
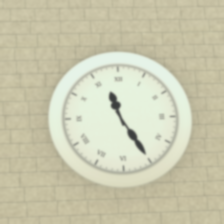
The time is 11,25
